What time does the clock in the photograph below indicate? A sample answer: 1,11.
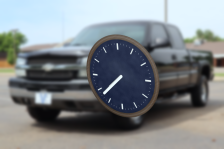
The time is 7,38
